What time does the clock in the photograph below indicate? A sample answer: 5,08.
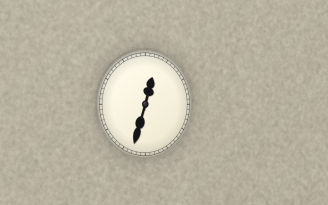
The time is 12,33
